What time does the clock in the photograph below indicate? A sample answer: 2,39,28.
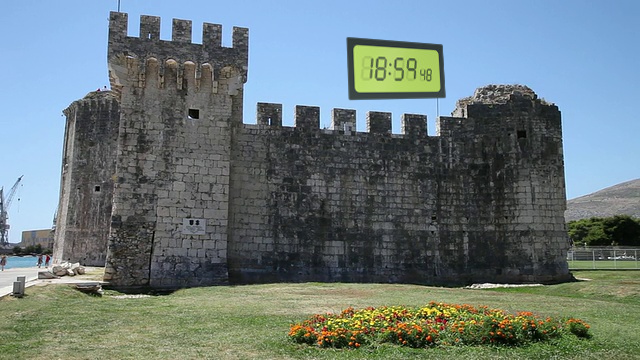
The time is 18,59,48
